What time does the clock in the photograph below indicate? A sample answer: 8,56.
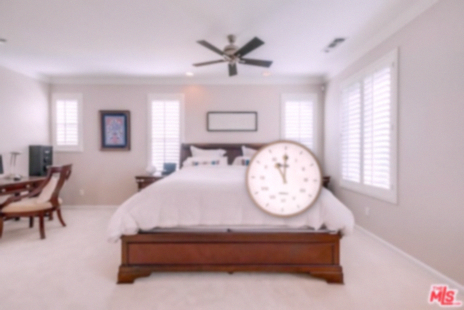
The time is 11,00
